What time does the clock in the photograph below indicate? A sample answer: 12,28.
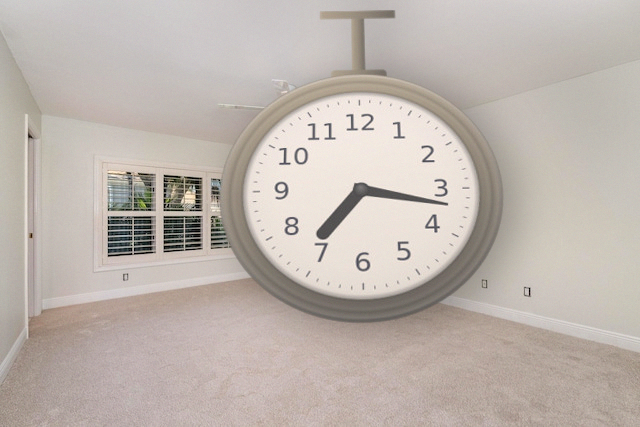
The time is 7,17
